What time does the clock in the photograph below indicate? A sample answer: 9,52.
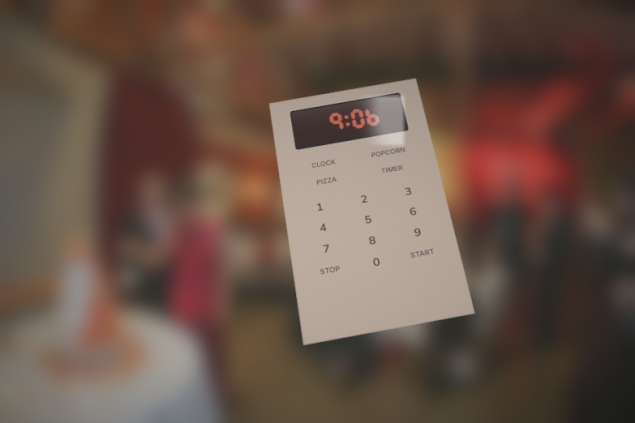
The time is 9,06
